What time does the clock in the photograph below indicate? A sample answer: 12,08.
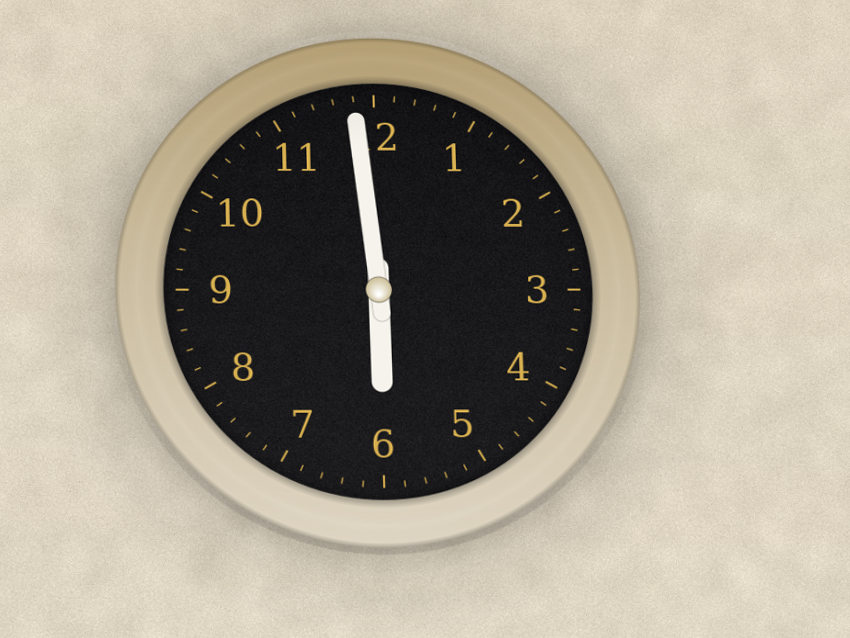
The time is 5,59
